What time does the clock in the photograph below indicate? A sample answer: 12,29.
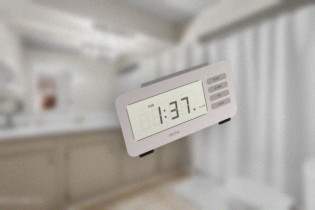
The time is 1,37
